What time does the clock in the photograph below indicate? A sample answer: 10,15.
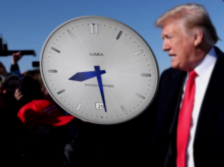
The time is 8,29
